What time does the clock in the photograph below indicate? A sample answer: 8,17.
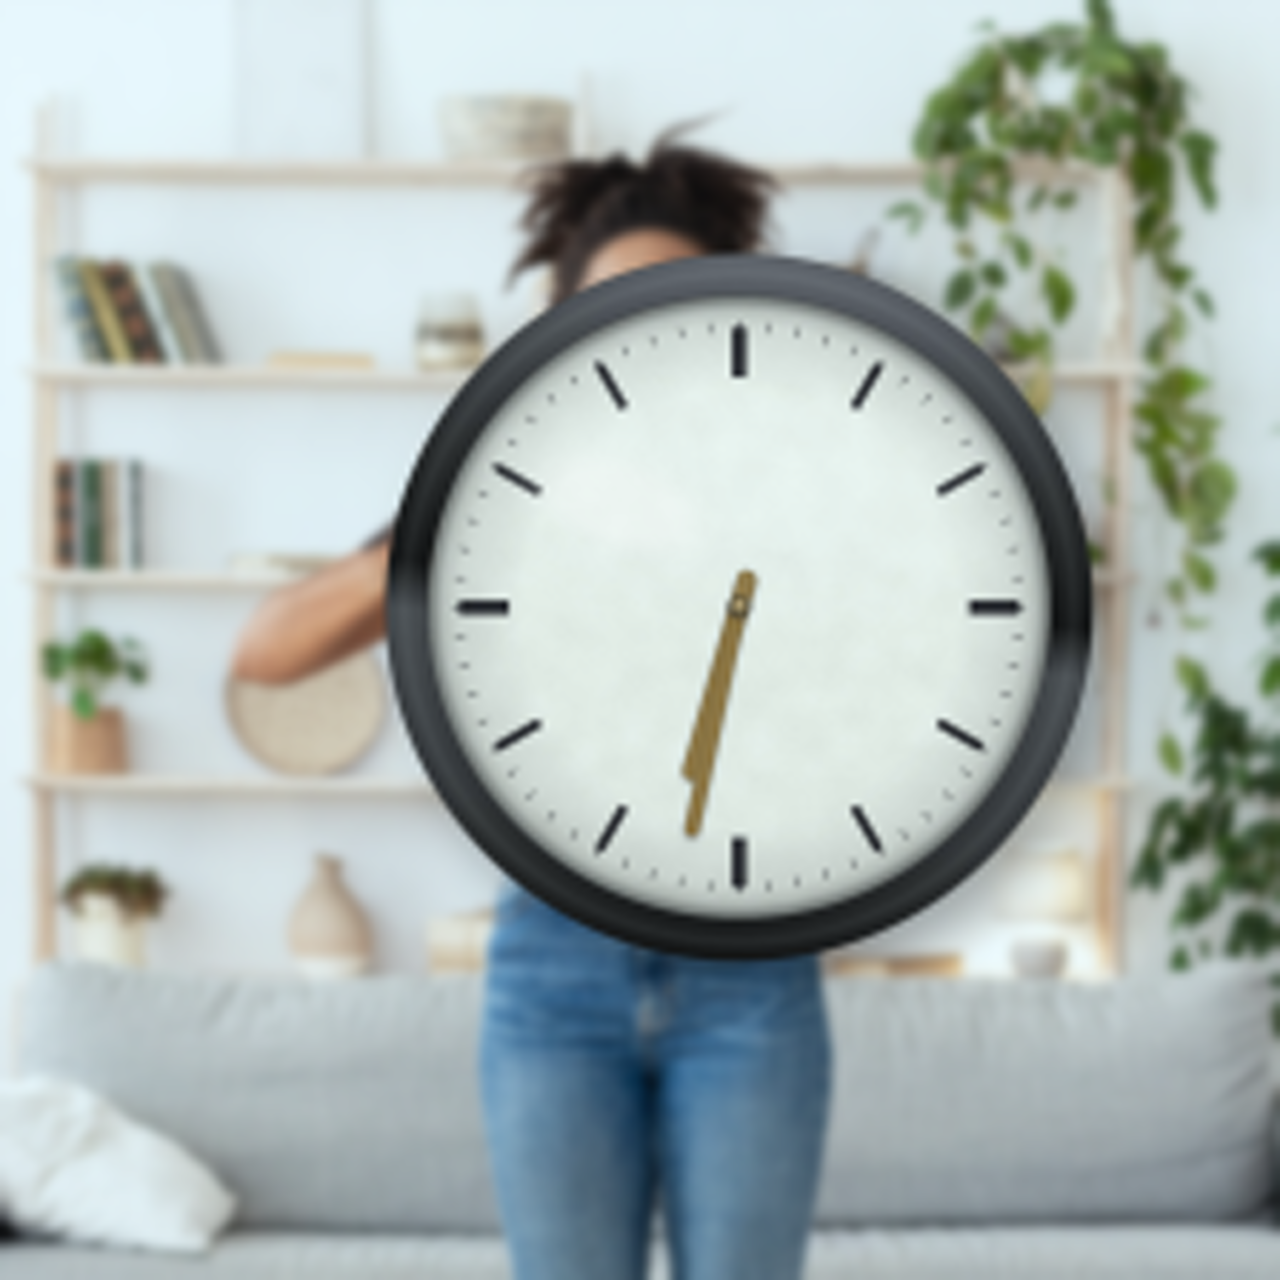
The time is 6,32
